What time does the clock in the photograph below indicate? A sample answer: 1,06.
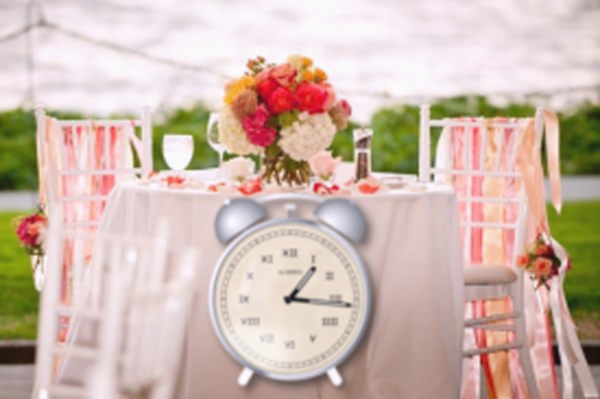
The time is 1,16
